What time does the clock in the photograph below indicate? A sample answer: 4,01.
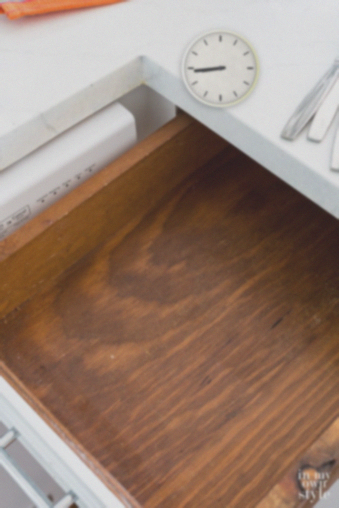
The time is 8,44
